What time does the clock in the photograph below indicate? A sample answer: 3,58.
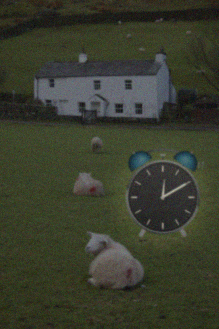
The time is 12,10
